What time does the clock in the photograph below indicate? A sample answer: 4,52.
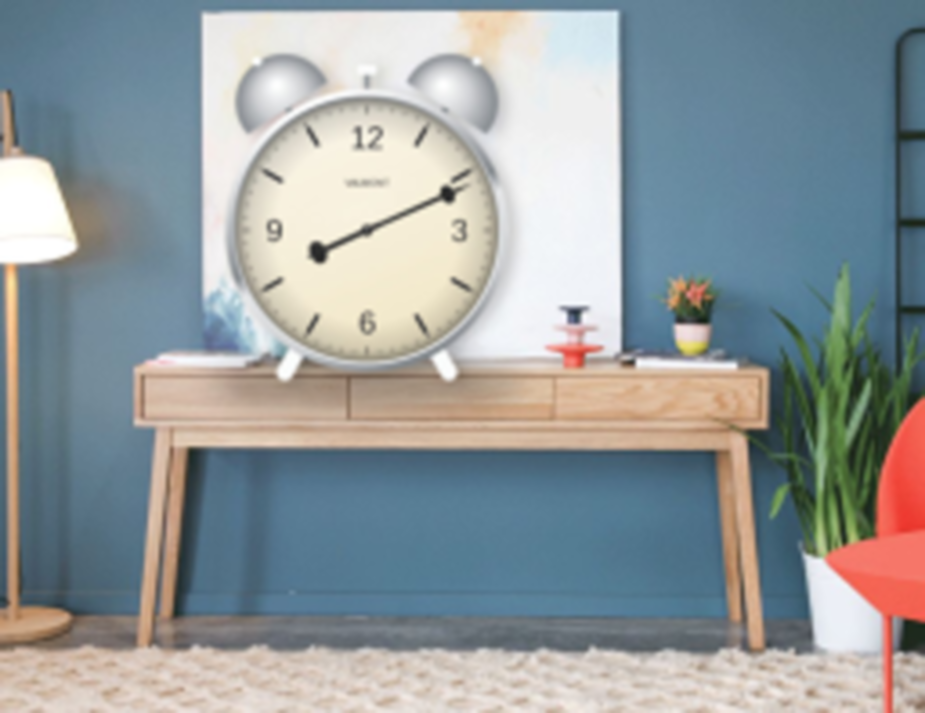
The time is 8,11
